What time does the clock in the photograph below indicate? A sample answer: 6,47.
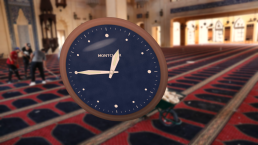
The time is 12,45
